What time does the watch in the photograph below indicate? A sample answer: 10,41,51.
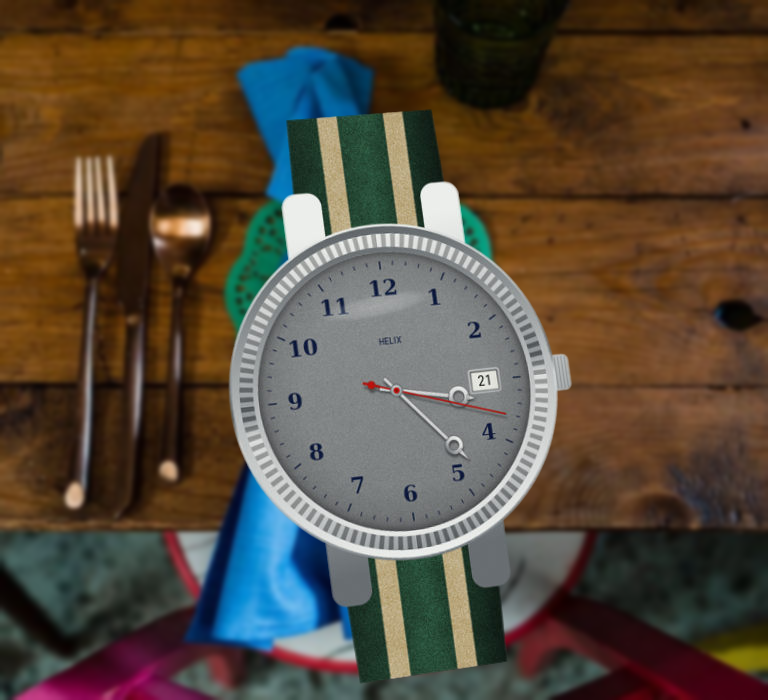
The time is 3,23,18
